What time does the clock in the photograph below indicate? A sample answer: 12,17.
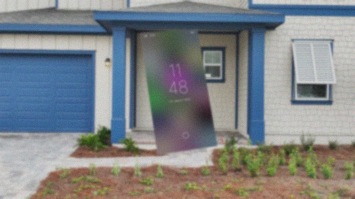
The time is 11,48
